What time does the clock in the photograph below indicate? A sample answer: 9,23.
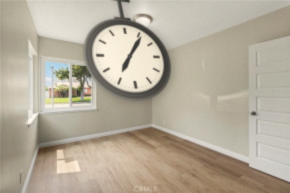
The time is 7,06
